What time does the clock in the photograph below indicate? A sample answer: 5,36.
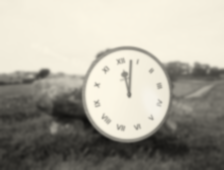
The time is 12,03
